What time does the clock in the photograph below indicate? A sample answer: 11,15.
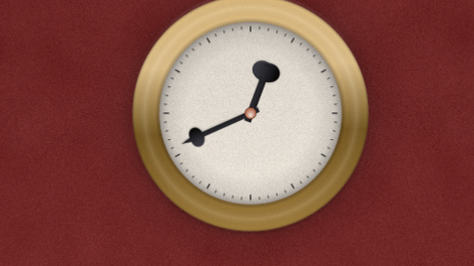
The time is 12,41
